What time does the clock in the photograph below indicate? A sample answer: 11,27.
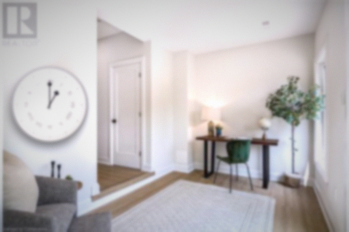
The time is 1,00
